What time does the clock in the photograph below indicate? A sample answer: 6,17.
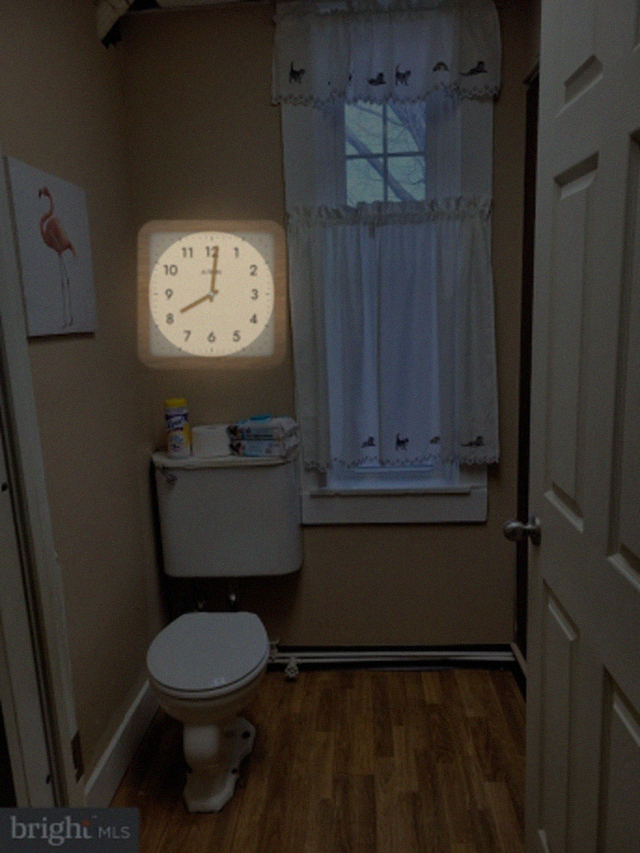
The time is 8,01
